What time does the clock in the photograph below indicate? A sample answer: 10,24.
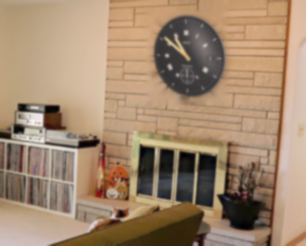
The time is 10,51
